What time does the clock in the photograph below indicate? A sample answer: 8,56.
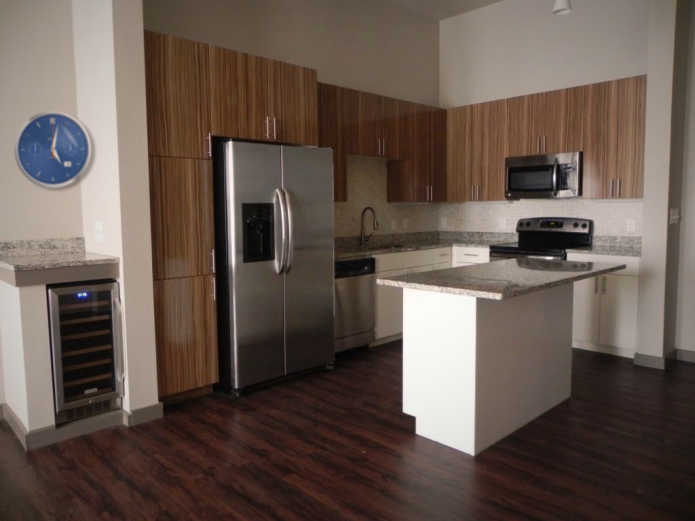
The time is 5,02
